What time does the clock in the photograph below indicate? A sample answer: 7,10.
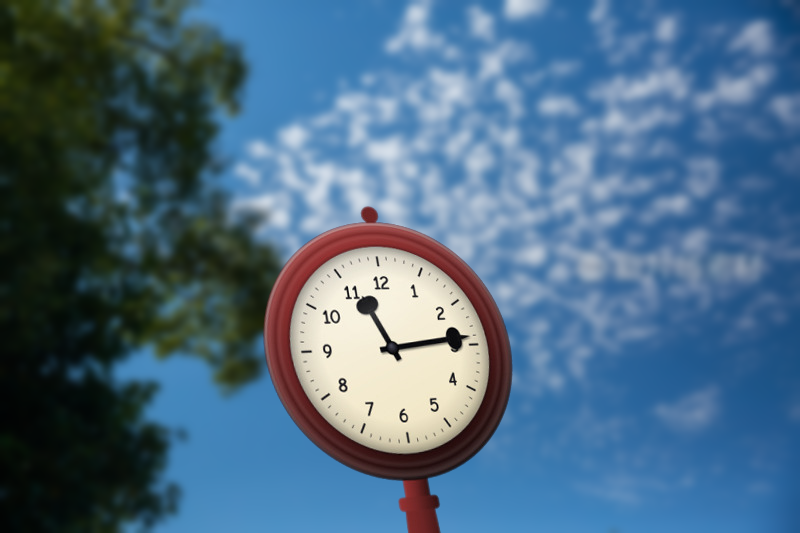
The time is 11,14
